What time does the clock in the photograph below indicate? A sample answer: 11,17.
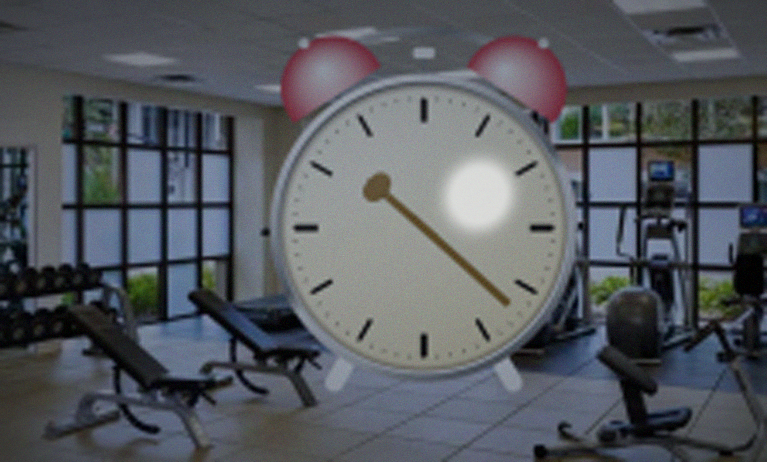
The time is 10,22
